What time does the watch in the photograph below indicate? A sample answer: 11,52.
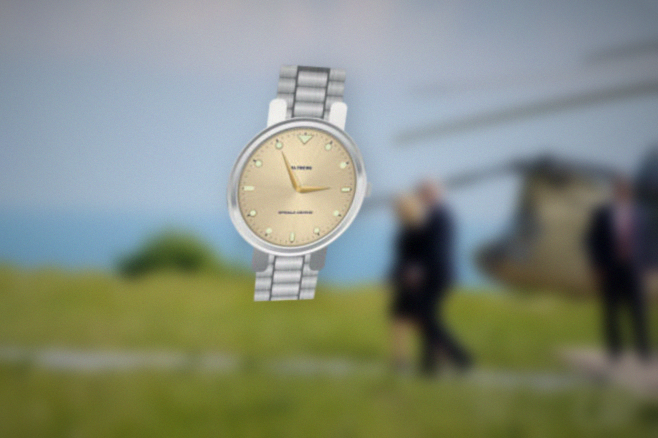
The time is 2,55
